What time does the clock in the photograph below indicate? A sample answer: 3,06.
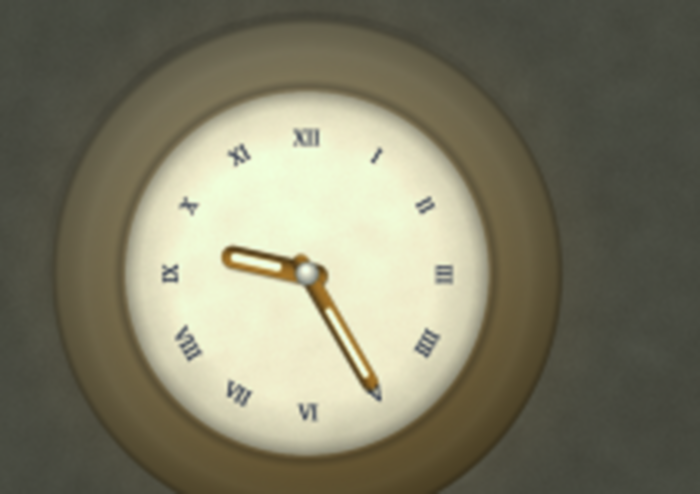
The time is 9,25
